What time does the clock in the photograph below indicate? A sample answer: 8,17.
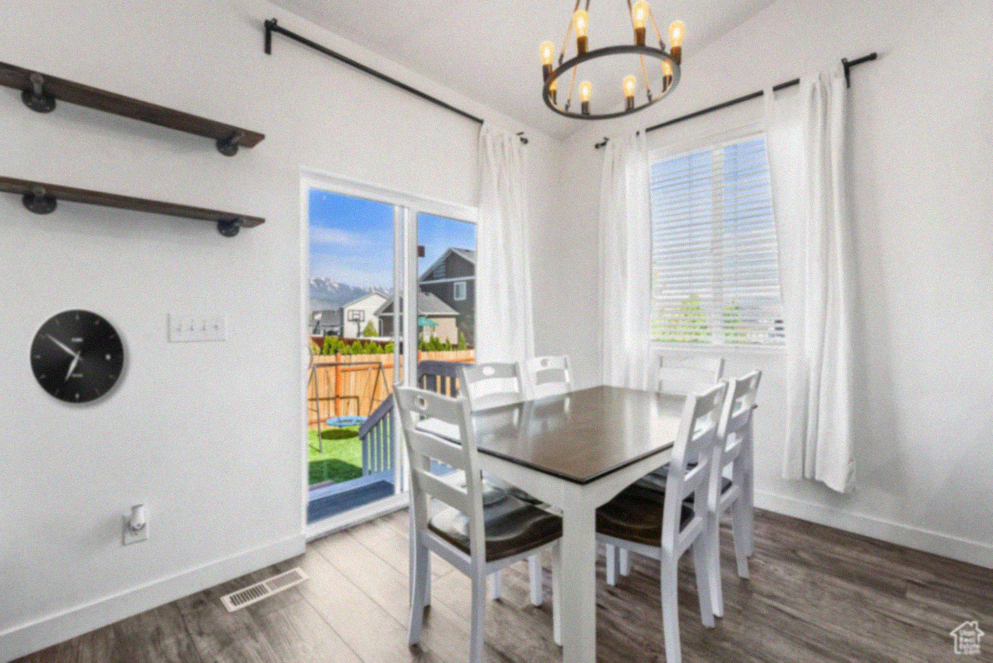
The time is 6,51
